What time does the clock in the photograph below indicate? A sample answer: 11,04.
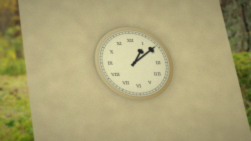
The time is 1,09
